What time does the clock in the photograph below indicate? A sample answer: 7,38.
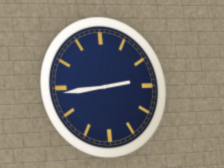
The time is 2,44
